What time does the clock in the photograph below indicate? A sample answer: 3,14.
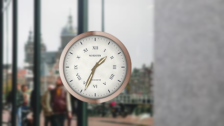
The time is 1,34
